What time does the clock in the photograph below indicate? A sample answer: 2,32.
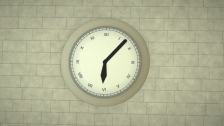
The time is 6,07
